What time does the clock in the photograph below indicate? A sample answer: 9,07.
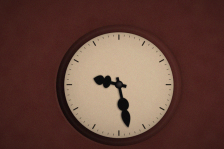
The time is 9,28
